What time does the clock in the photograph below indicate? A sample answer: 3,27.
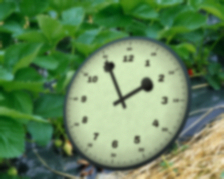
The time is 1,55
